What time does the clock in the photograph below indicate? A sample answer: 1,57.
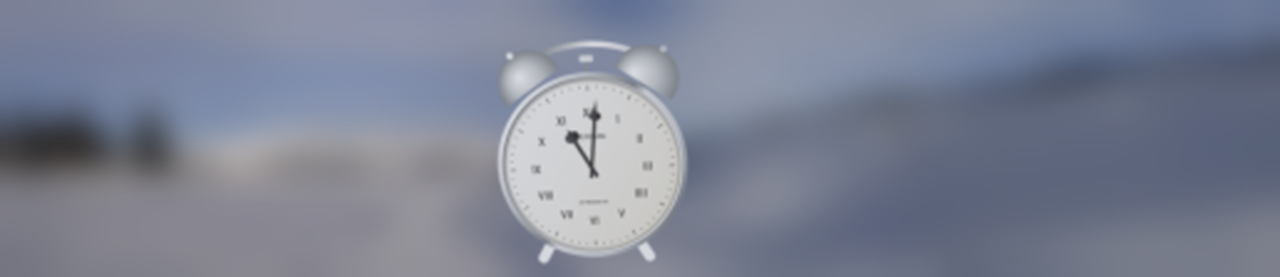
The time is 11,01
